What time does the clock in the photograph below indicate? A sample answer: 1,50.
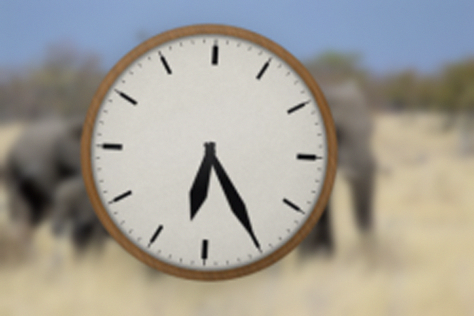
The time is 6,25
